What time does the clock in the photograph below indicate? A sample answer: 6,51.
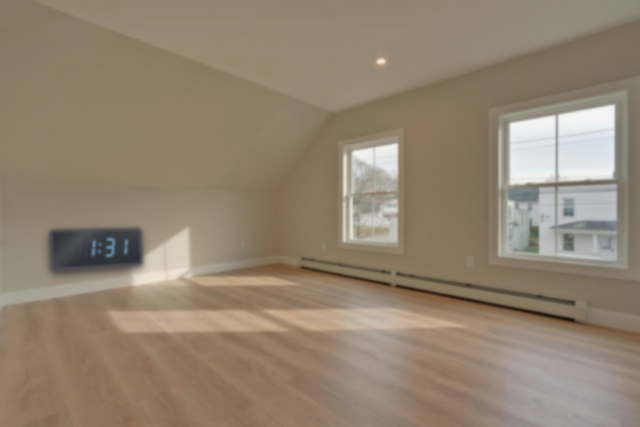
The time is 1,31
